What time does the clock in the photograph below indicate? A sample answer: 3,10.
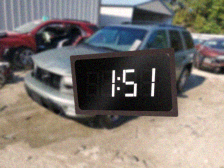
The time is 1,51
